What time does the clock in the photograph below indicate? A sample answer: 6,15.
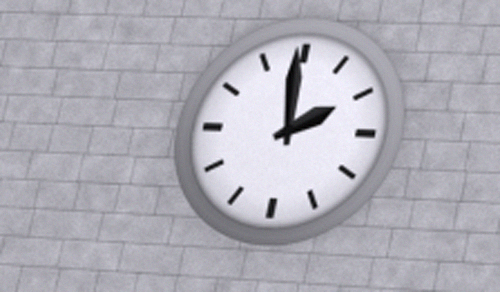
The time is 1,59
